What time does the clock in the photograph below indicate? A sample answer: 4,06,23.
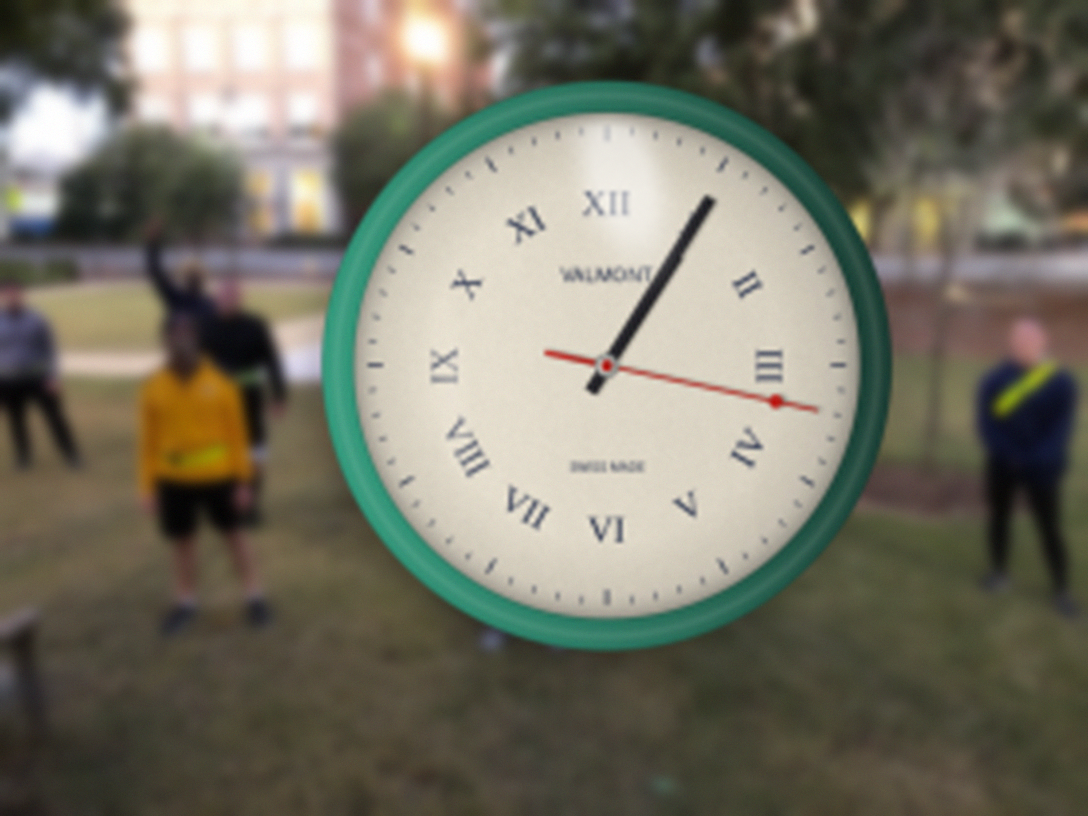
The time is 1,05,17
